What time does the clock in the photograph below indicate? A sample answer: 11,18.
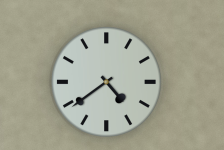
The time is 4,39
